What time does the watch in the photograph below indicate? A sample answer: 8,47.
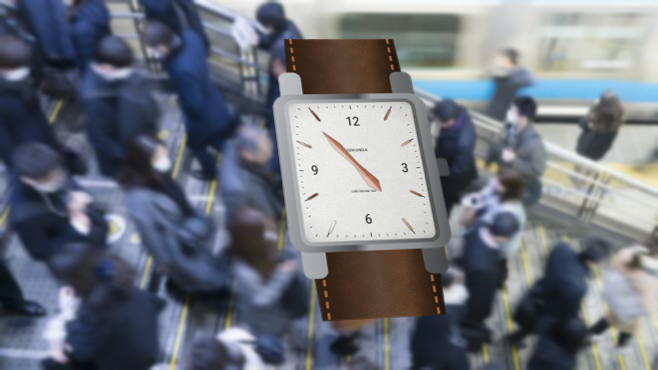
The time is 4,54
